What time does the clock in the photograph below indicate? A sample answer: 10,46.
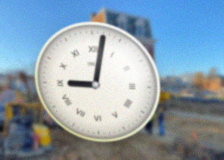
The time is 9,02
